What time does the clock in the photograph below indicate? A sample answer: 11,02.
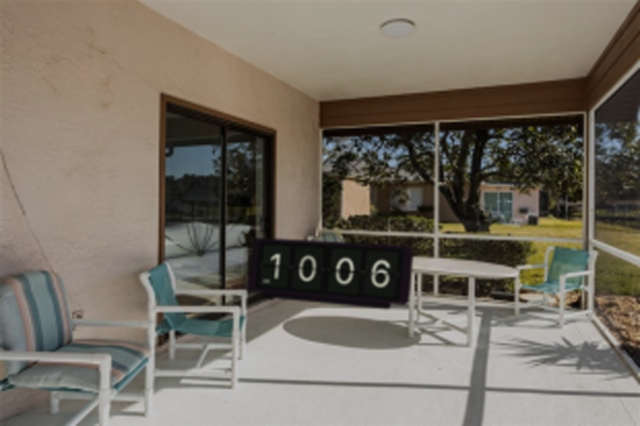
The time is 10,06
